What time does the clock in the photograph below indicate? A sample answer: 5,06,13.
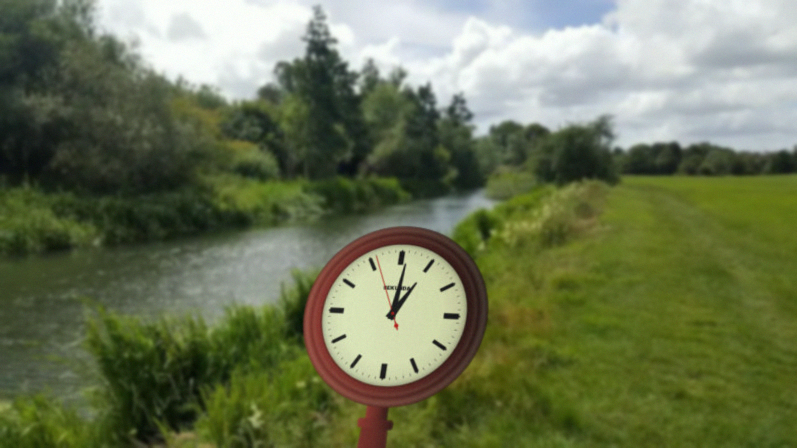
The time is 1,00,56
